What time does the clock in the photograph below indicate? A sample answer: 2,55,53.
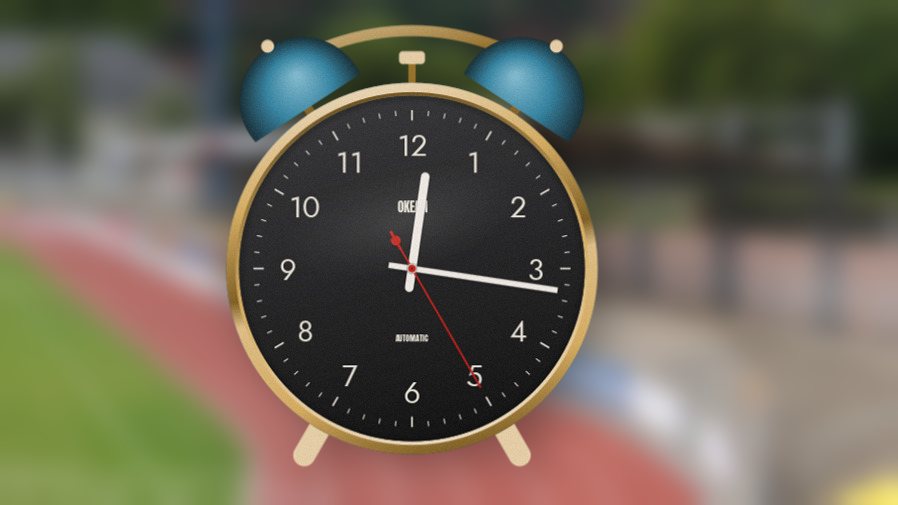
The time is 12,16,25
